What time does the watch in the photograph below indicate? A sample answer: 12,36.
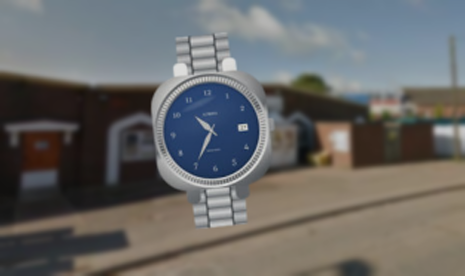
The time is 10,35
